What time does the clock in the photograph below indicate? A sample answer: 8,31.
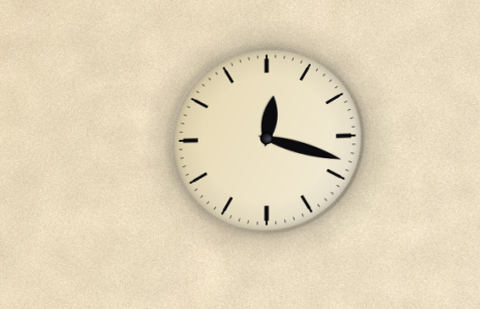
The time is 12,18
